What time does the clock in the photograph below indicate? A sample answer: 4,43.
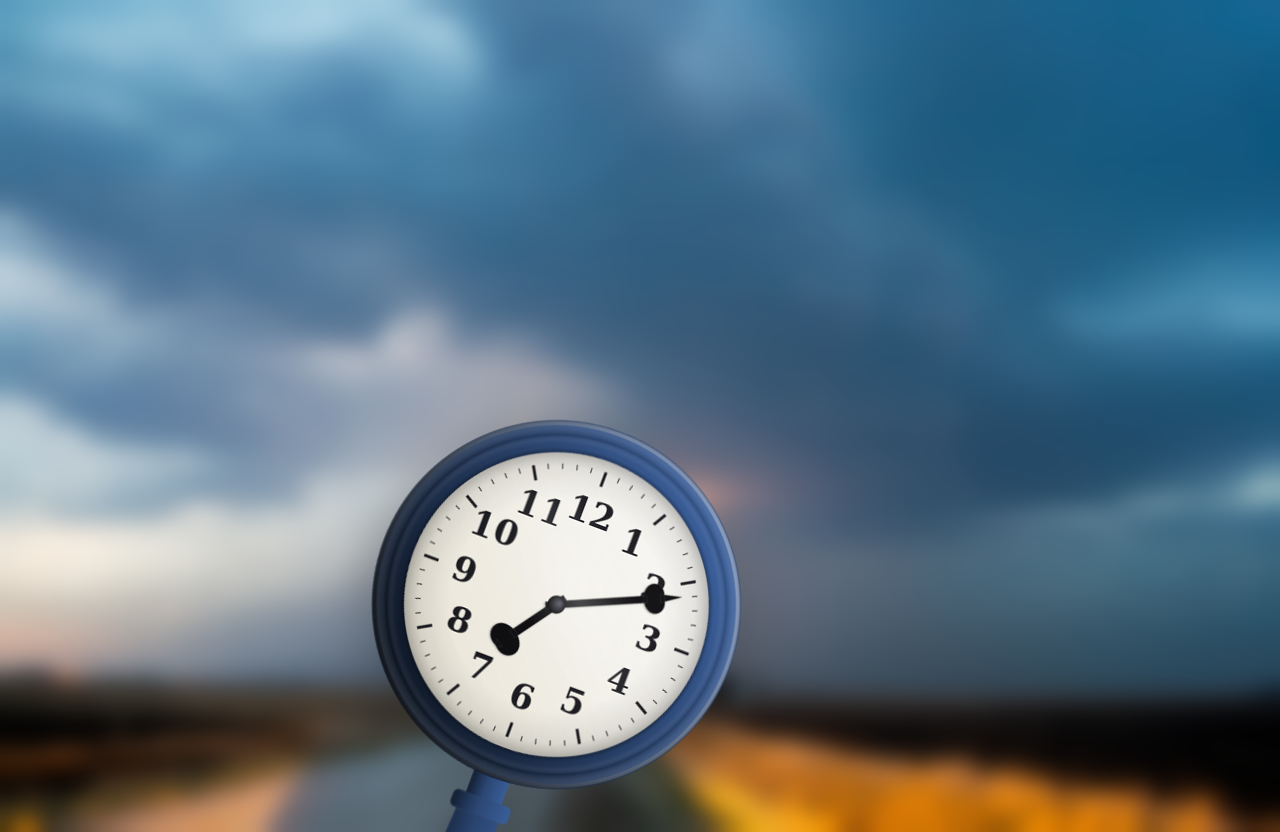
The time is 7,11
